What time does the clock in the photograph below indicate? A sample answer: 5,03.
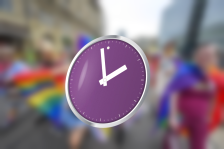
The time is 1,58
